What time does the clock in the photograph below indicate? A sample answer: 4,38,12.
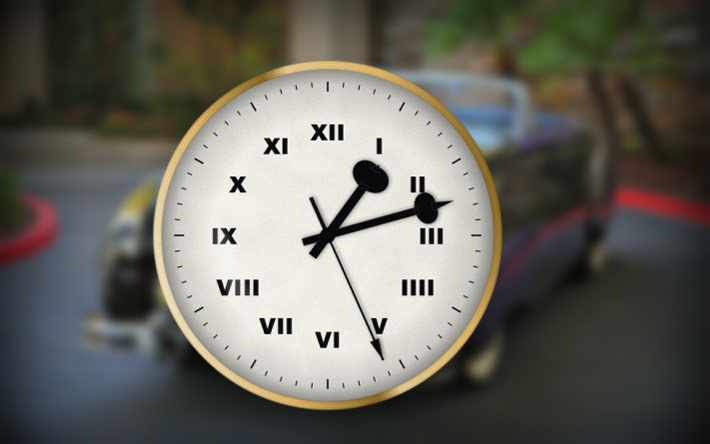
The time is 1,12,26
